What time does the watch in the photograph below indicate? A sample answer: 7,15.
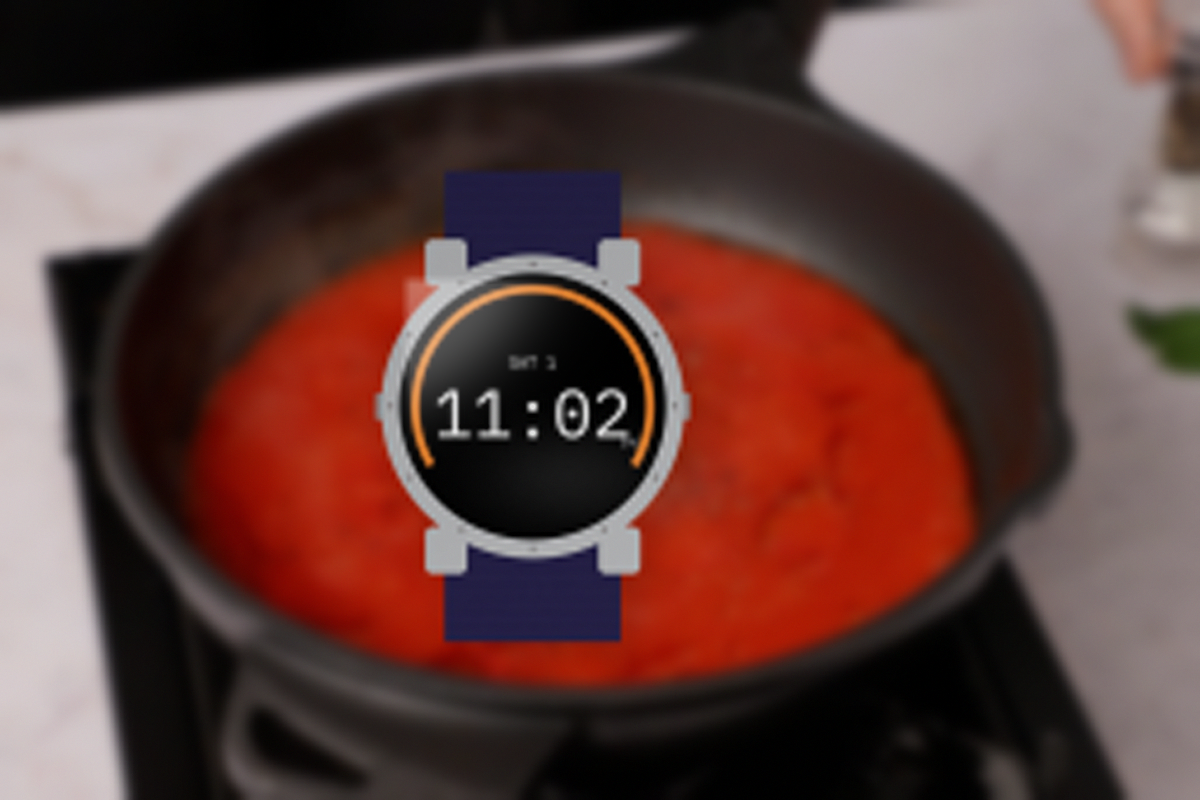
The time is 11,02
